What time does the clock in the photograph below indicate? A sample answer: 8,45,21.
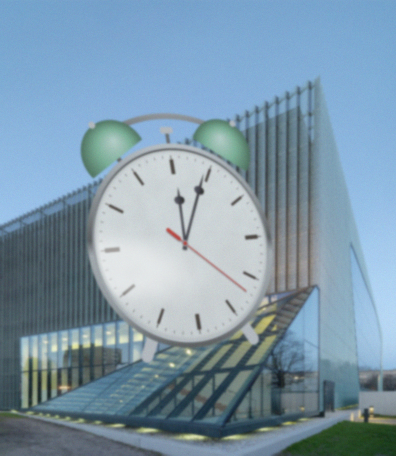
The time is 12,04,22
